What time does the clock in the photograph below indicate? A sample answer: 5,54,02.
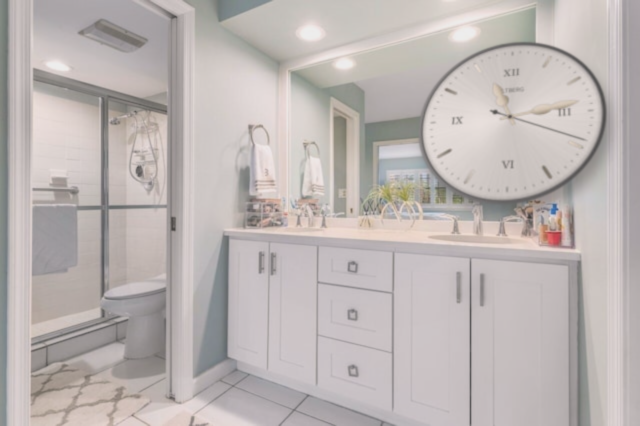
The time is 11,13,19
